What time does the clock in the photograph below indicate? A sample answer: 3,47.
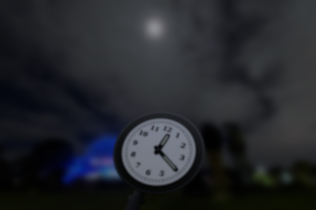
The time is 12,20
